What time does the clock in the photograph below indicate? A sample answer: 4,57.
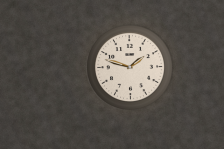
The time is 1,48
